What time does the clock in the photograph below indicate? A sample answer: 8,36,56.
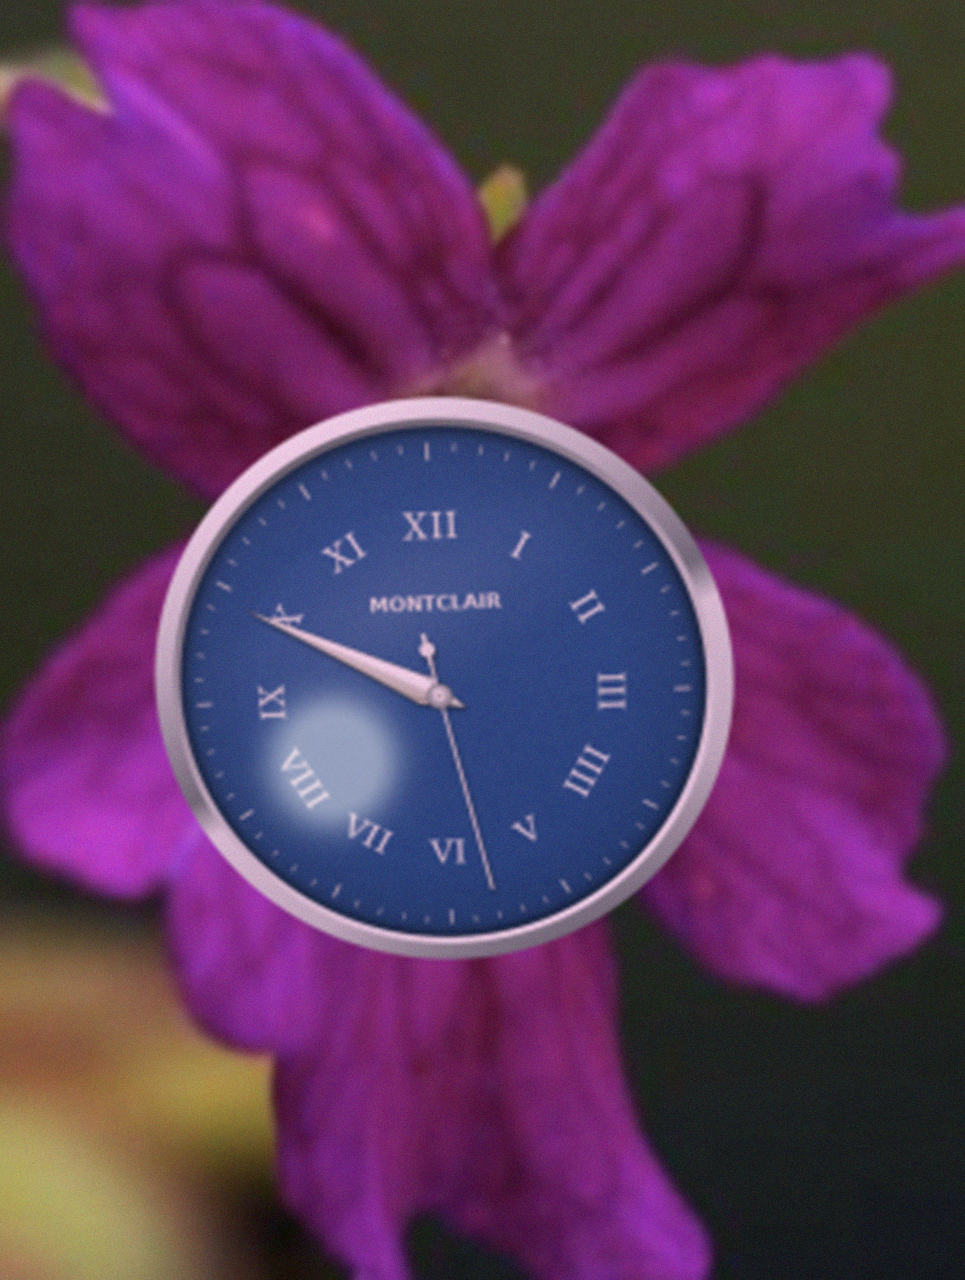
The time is 9,49,28
